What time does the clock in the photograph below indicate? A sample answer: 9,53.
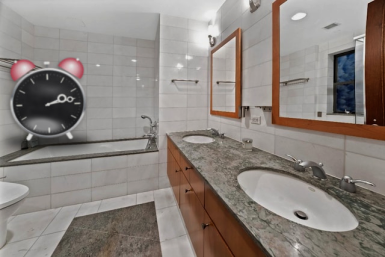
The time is 2,13
